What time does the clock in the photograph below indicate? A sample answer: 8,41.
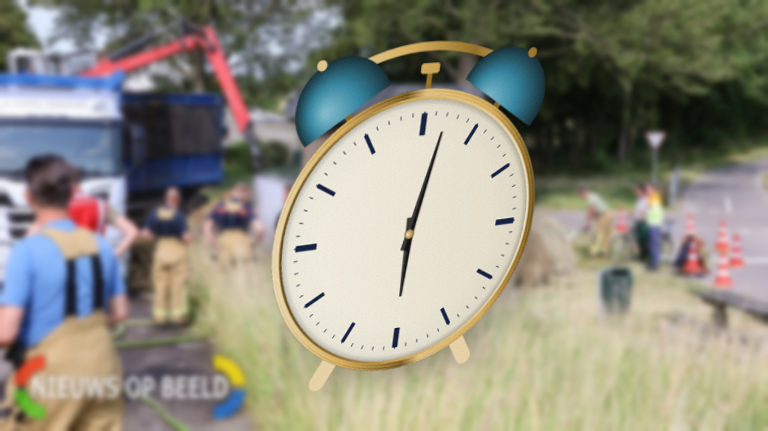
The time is 6,02
